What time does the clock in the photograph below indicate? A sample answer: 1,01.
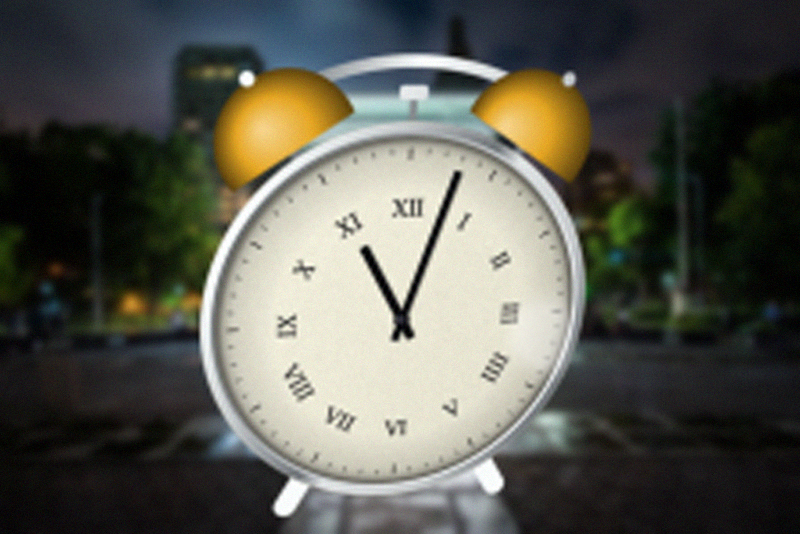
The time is 11,03
